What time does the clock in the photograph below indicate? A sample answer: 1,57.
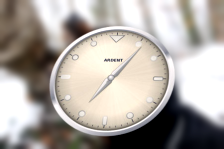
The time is 7,06
